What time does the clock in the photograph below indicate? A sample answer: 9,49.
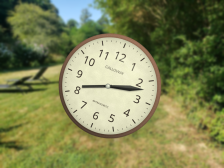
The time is 8,12
